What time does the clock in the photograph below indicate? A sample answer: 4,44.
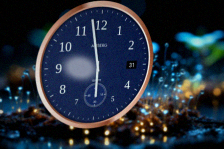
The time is 5,58
